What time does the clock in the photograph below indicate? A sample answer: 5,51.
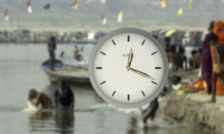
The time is 12,19
